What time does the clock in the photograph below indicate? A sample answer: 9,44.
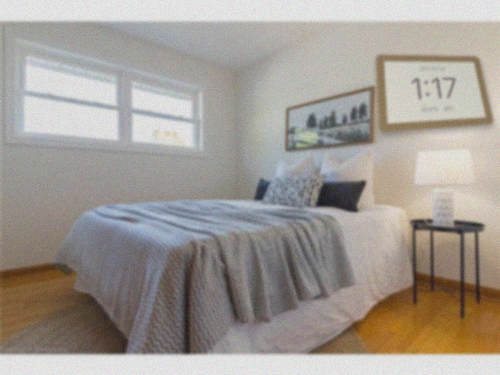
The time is 1,17
